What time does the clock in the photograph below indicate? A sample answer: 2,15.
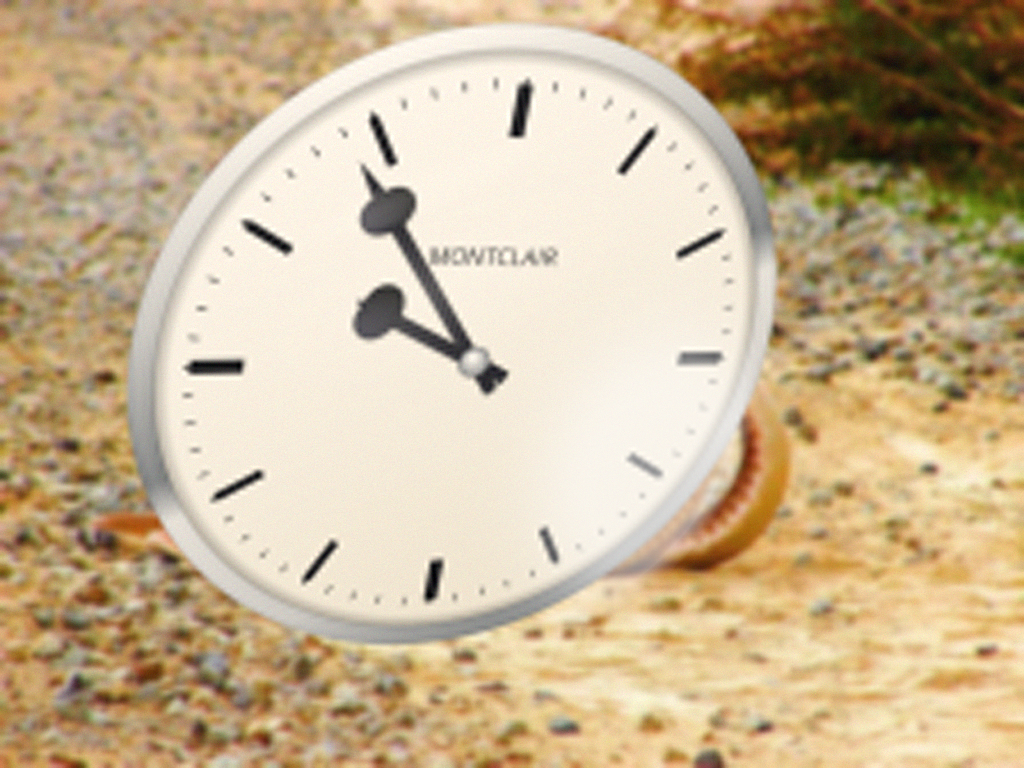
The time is 9,54
